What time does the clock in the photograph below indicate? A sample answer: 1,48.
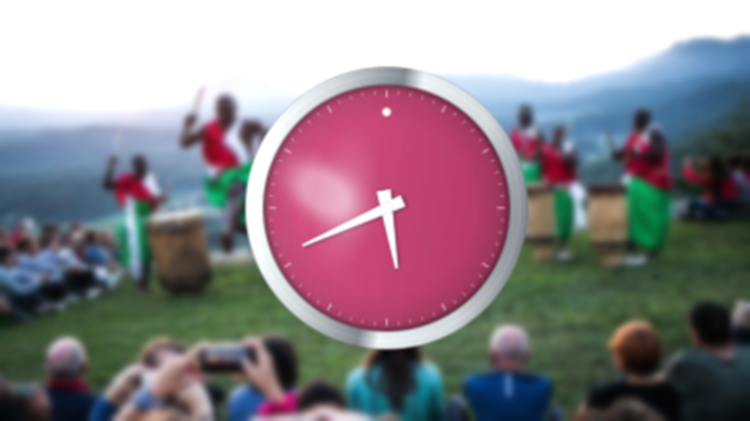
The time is 5,41
